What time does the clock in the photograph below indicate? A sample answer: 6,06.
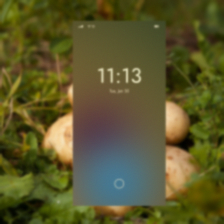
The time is 11,13
